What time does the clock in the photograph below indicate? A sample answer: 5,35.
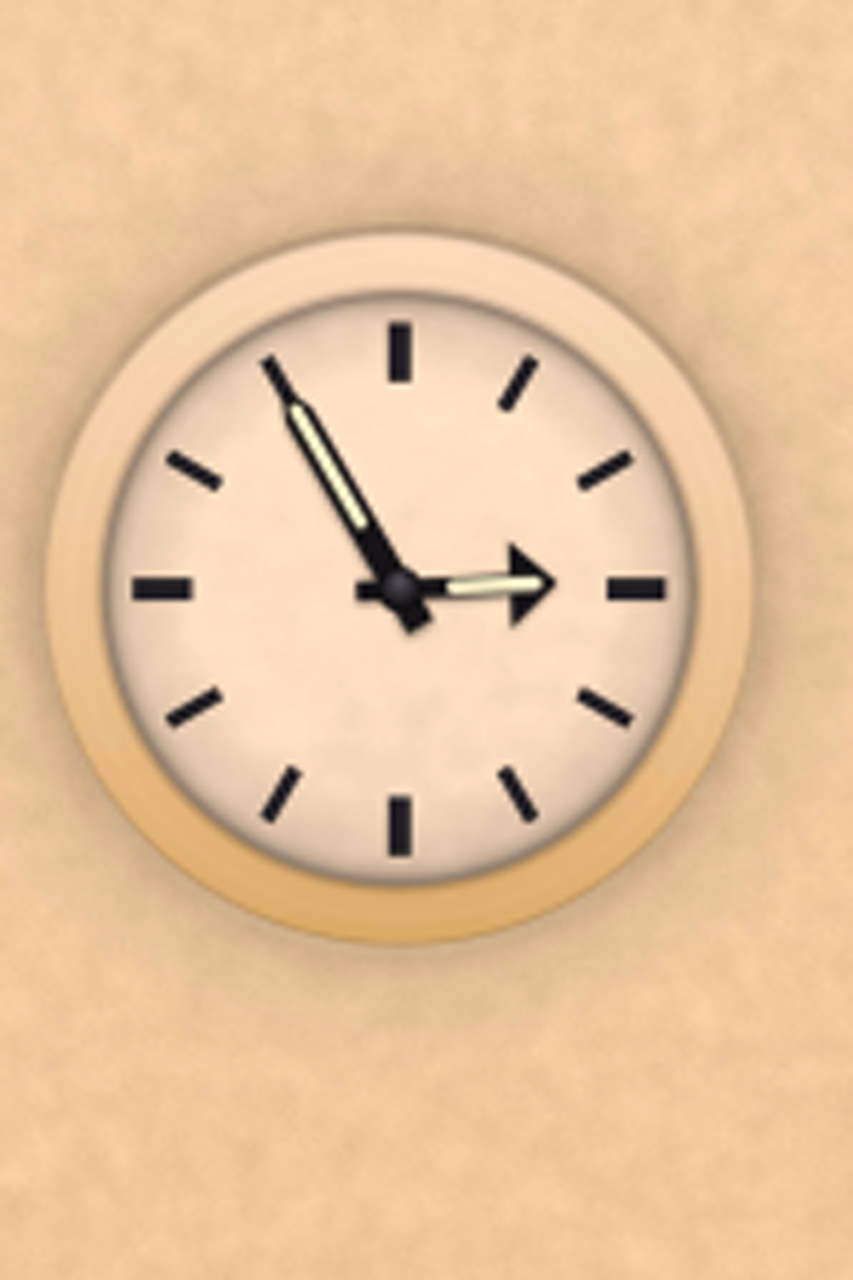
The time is 2,55
